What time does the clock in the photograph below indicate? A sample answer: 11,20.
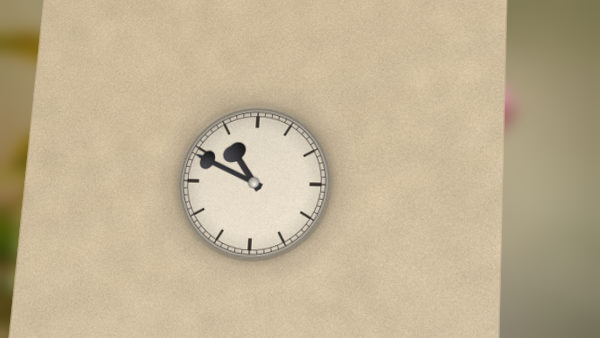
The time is 10,49
